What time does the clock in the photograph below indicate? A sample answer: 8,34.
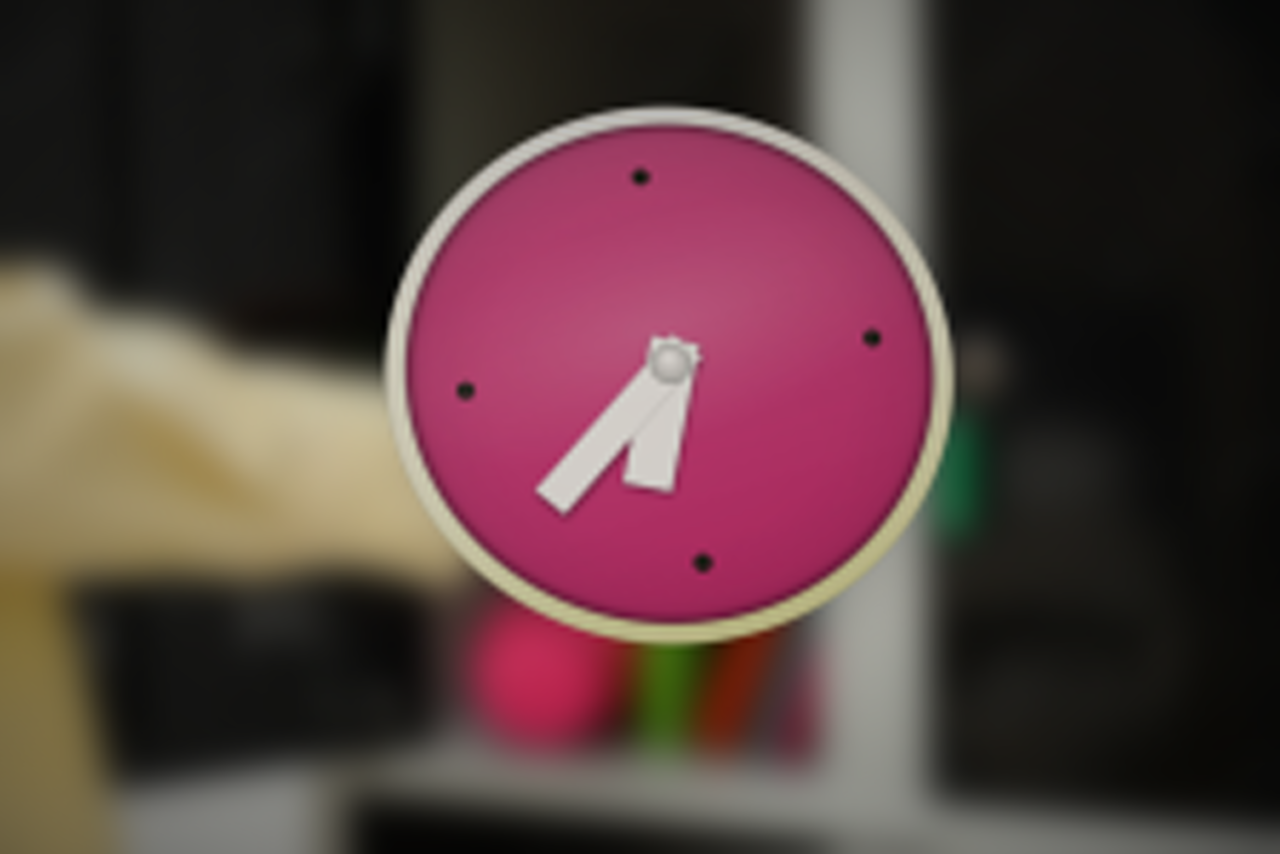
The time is 6,38
